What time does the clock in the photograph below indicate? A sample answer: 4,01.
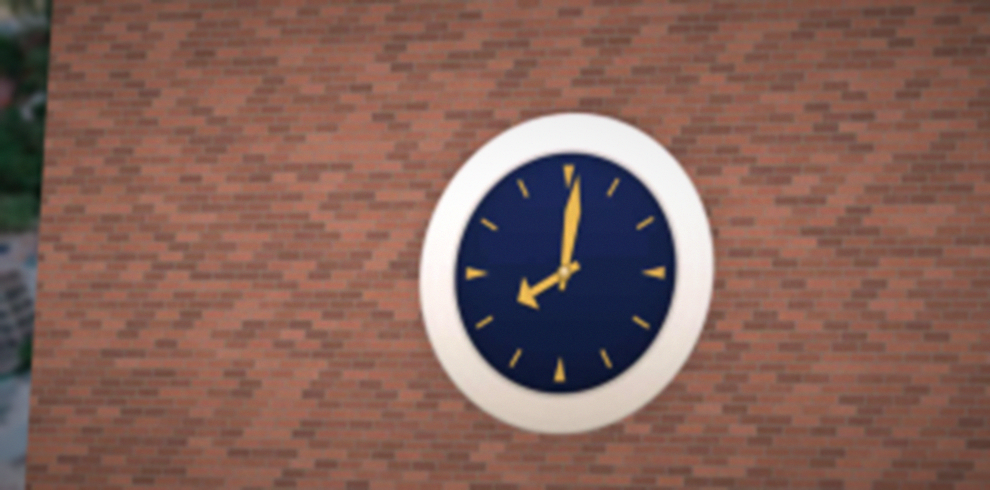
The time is 8,01
